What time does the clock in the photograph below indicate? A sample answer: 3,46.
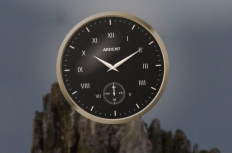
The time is 10,10
